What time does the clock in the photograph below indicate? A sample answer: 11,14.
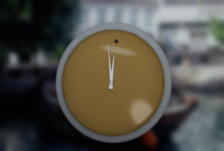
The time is 11,58
